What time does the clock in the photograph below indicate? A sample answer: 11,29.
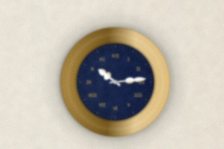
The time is 10,14
